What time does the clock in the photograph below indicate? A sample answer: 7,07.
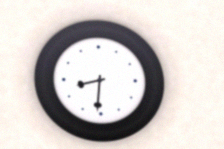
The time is 8,31
